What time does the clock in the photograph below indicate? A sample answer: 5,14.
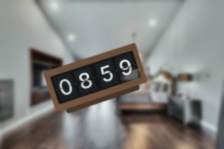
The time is 8,59
